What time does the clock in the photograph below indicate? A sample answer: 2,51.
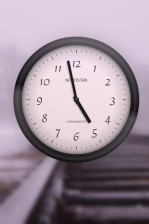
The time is 4,58
